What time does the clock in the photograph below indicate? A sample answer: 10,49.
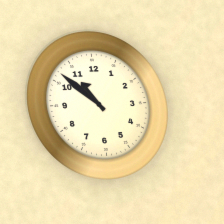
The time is 10,52
